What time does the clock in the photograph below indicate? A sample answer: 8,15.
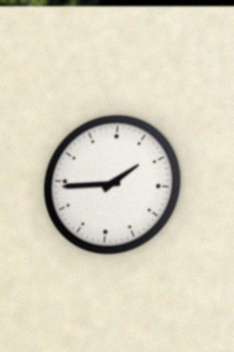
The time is 1,44
